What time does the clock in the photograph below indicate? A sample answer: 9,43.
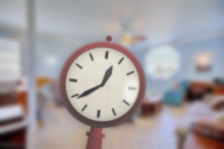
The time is 12,39
